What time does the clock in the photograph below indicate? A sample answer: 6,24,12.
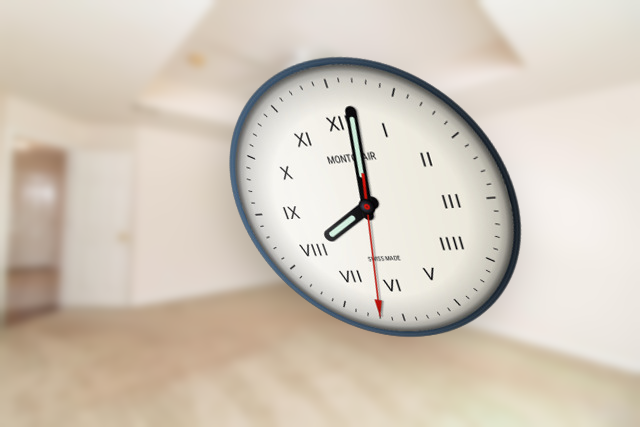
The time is 8,01,32
